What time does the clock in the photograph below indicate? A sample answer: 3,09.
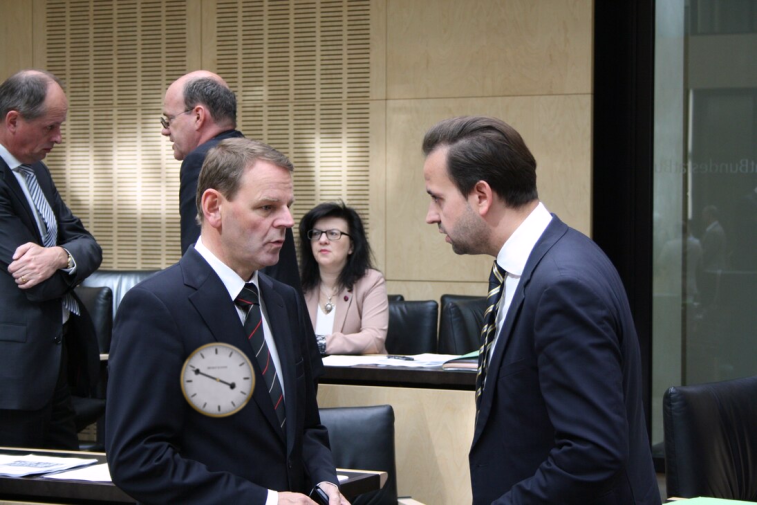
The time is 3,49
